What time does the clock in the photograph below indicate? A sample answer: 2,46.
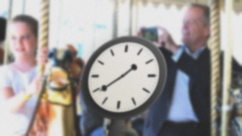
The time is 1,39
